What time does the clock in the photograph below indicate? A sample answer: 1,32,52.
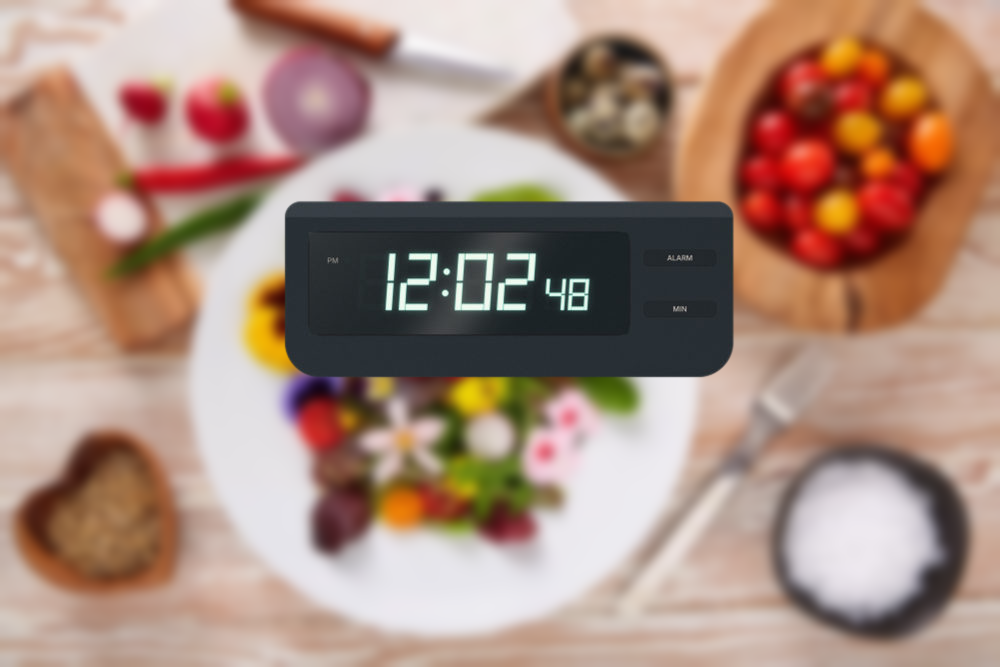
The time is 12,02,48
